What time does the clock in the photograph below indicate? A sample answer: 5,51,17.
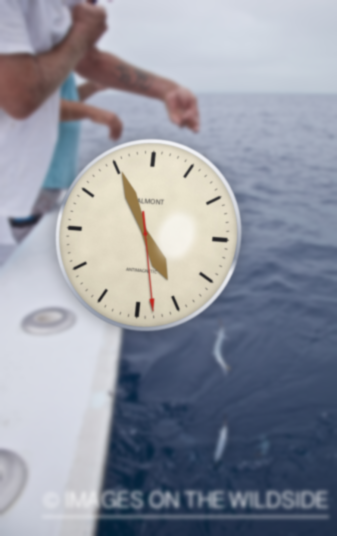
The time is 4,55,28
